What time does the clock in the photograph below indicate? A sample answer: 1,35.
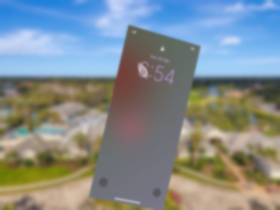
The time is 6,54
